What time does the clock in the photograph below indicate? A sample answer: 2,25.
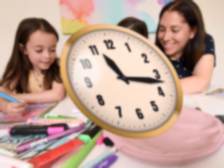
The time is 11,17
